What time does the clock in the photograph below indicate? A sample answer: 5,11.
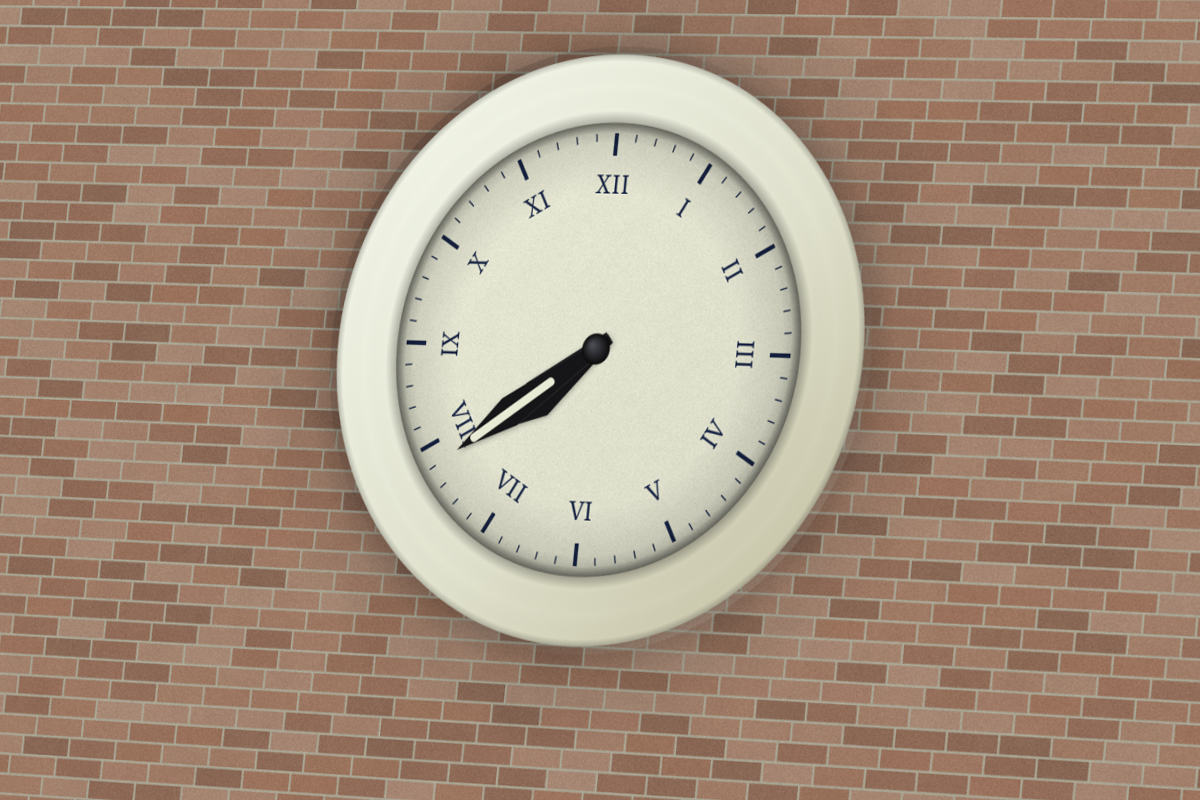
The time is 7,39
